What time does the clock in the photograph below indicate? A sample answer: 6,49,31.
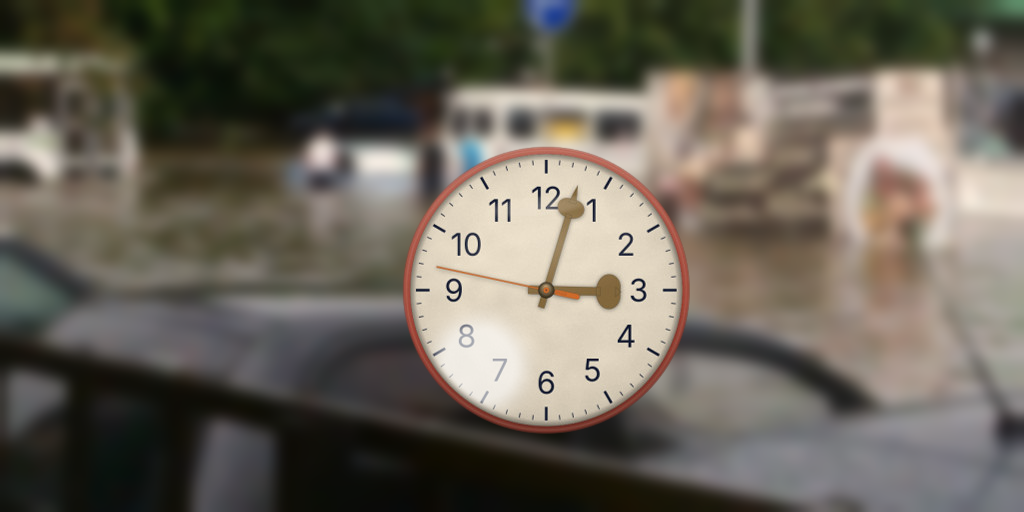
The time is 3,02,47
